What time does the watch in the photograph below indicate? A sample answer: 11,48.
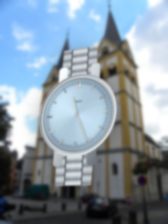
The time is 11,26
